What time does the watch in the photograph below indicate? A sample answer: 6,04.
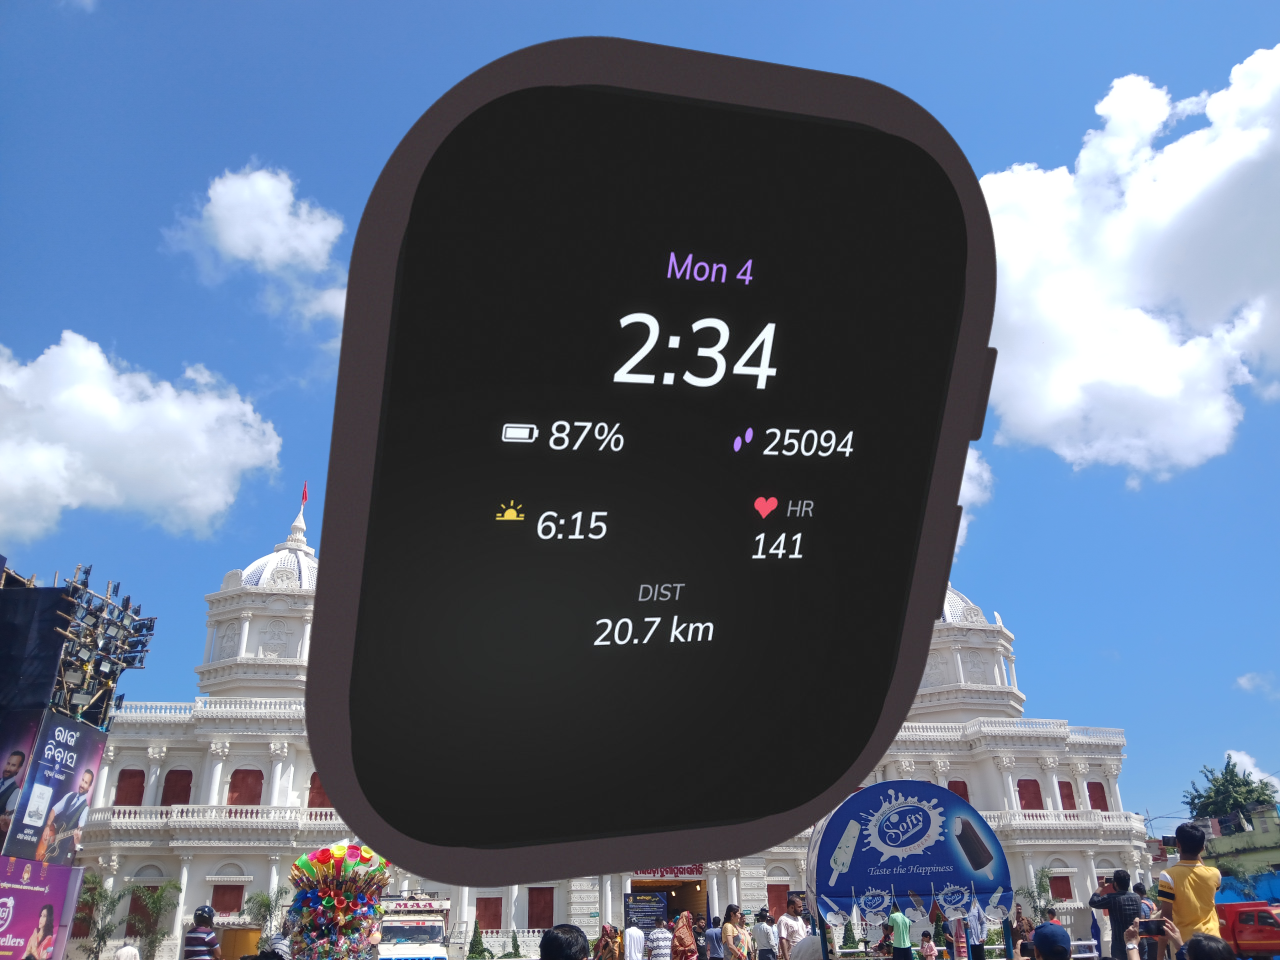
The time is 2,34
